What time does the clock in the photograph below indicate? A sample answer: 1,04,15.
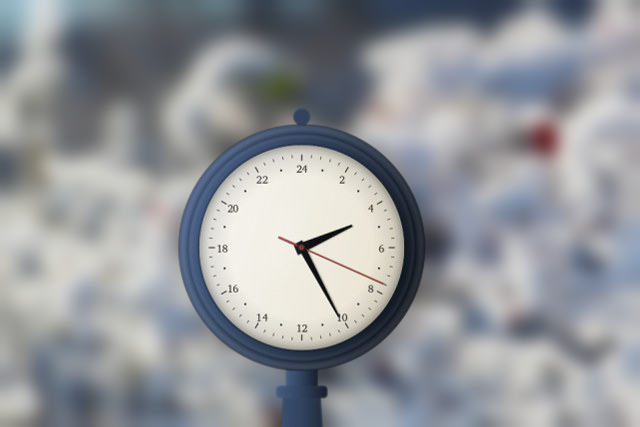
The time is 4,25,19
